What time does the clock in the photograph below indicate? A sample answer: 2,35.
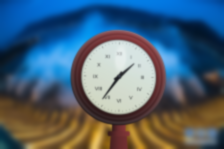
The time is 1,36
